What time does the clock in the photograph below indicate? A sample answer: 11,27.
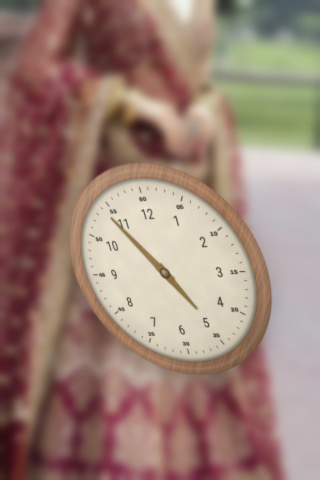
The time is 4,54
